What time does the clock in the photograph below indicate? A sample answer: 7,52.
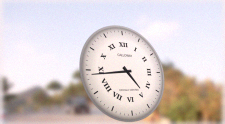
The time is 4,44
